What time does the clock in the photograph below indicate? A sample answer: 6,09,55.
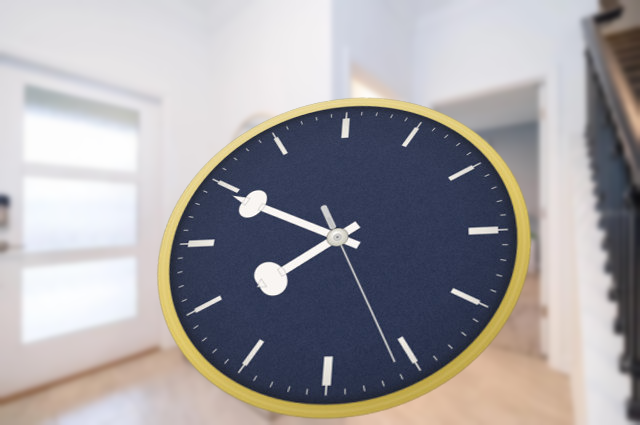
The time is 7,49,26
